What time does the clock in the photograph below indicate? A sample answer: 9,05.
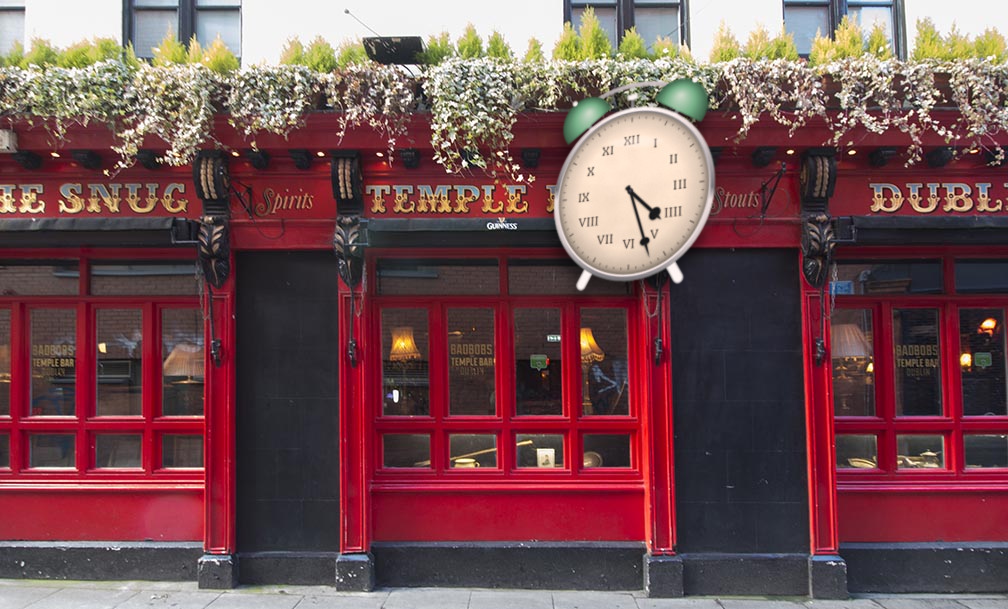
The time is 4,27
